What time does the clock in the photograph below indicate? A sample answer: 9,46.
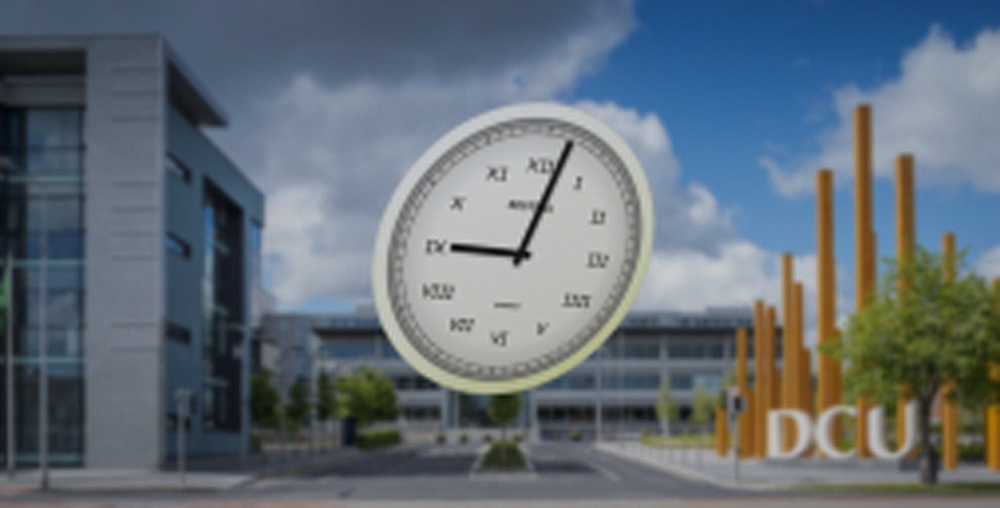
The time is 9,02
